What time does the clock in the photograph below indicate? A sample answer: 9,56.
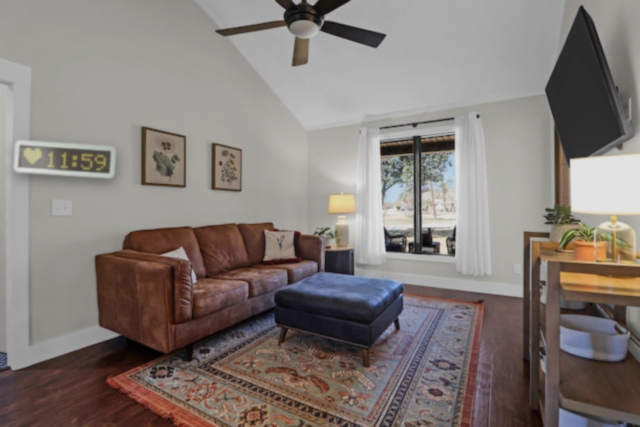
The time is 11,59
